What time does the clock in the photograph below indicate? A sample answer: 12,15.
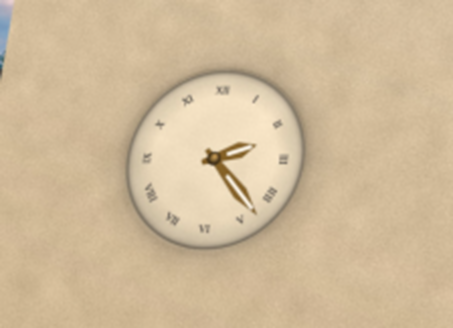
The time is 2,23
